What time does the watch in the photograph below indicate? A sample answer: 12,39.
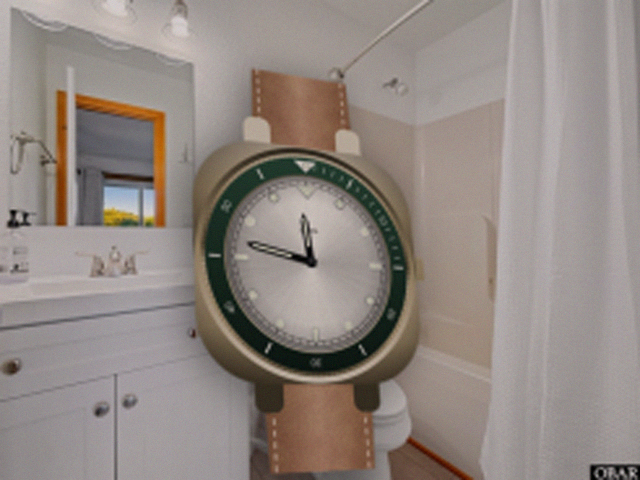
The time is 11,47
